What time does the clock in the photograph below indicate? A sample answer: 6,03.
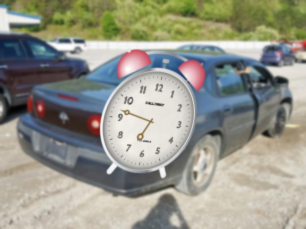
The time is 6,47
